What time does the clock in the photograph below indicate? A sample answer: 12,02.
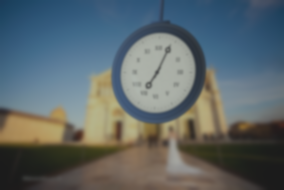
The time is 7,04
